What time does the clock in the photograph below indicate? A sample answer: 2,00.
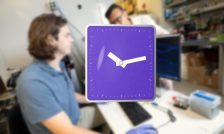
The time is 10,13
